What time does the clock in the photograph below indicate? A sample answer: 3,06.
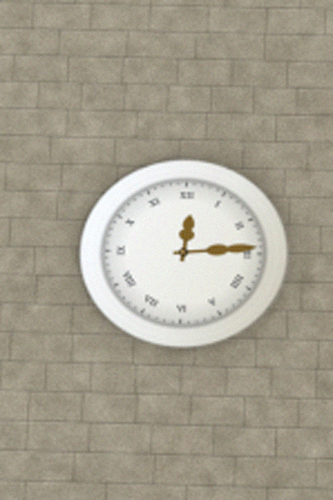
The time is 12,14
